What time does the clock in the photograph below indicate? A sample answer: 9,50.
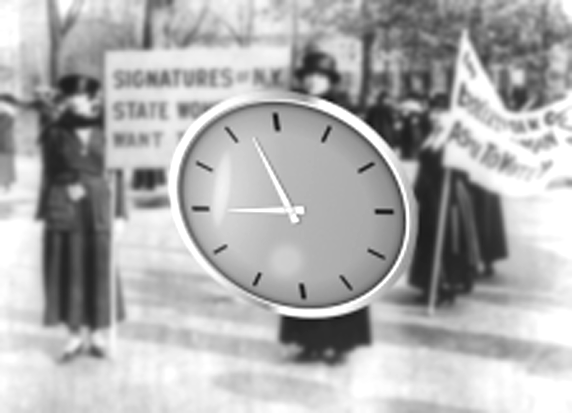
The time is 8,57
